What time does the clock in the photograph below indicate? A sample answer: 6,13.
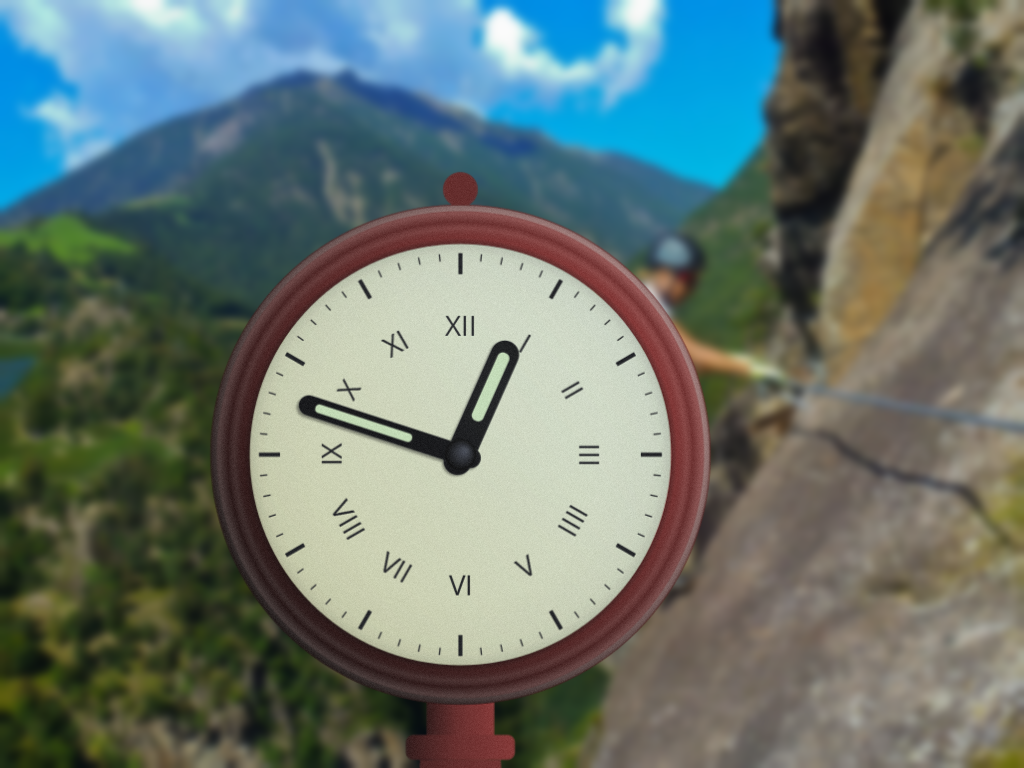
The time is 12,48
